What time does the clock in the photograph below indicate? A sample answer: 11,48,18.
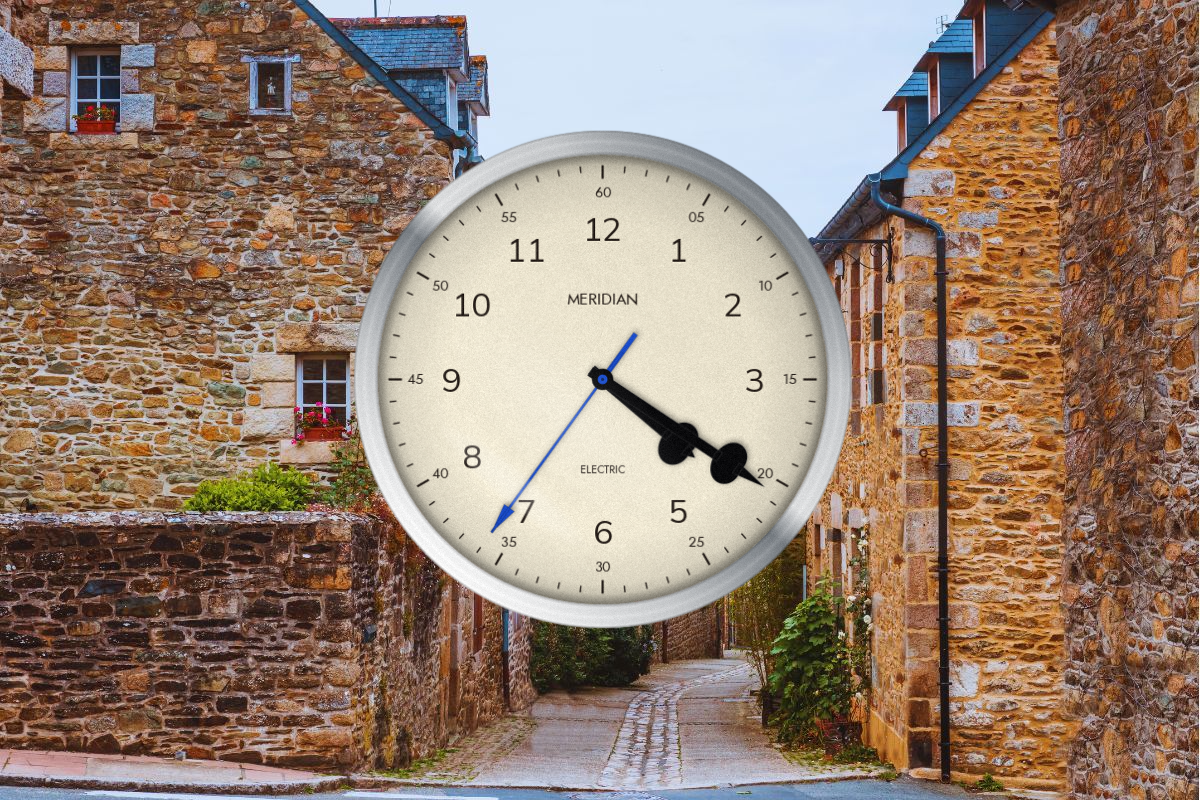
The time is 4,20,36
